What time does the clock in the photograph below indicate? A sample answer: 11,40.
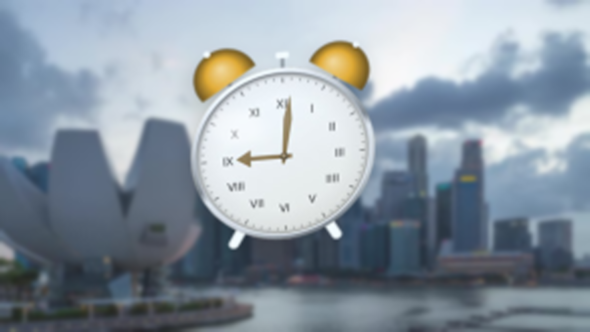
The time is 9,01
